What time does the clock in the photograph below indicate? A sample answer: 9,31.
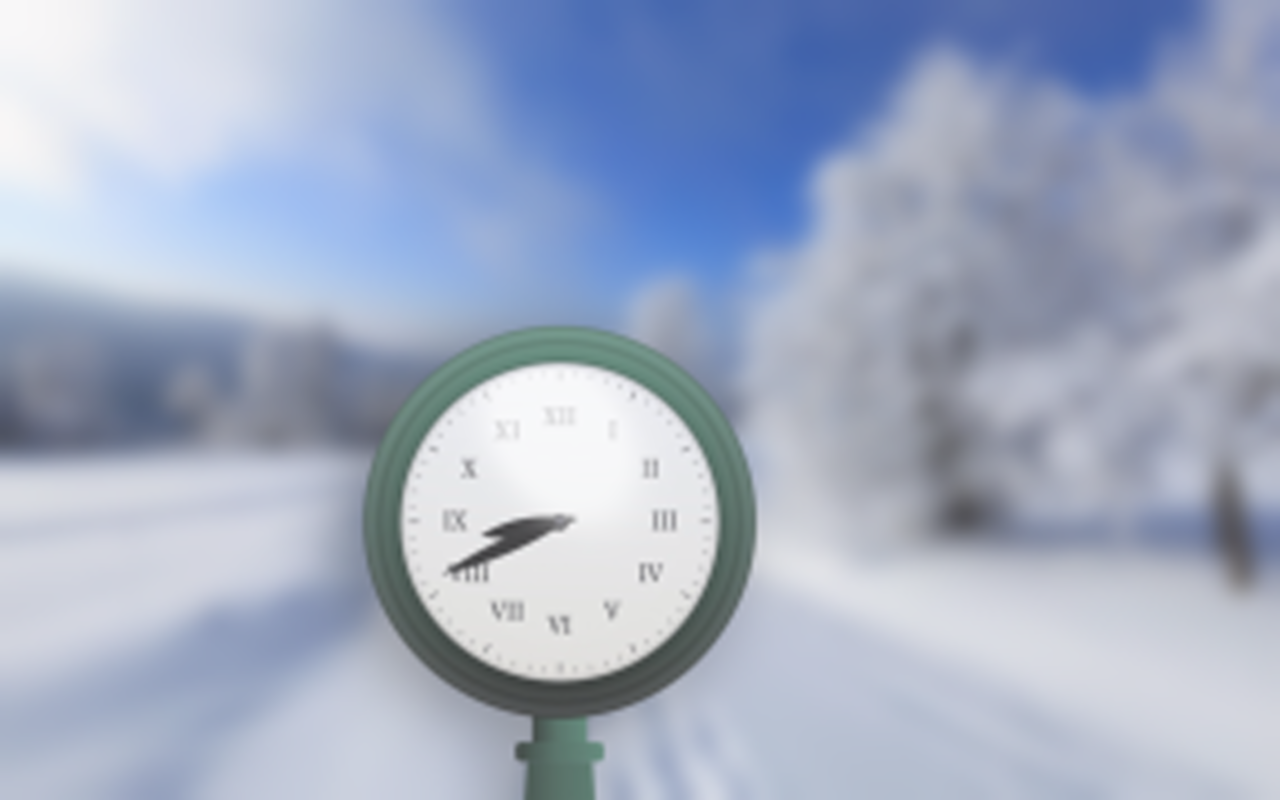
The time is 8,41
